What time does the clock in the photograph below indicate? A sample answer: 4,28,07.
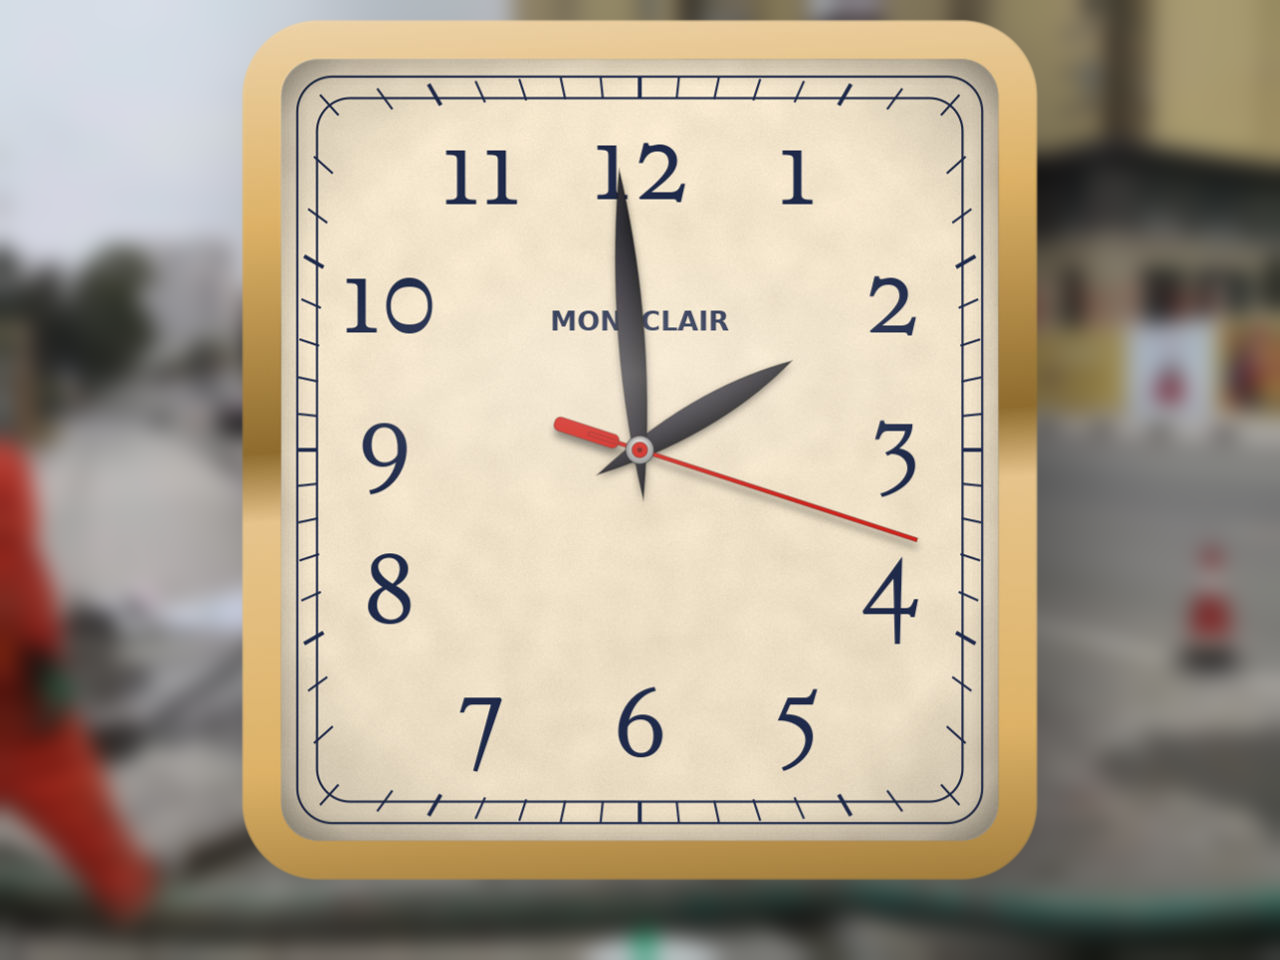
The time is 1,59,18
